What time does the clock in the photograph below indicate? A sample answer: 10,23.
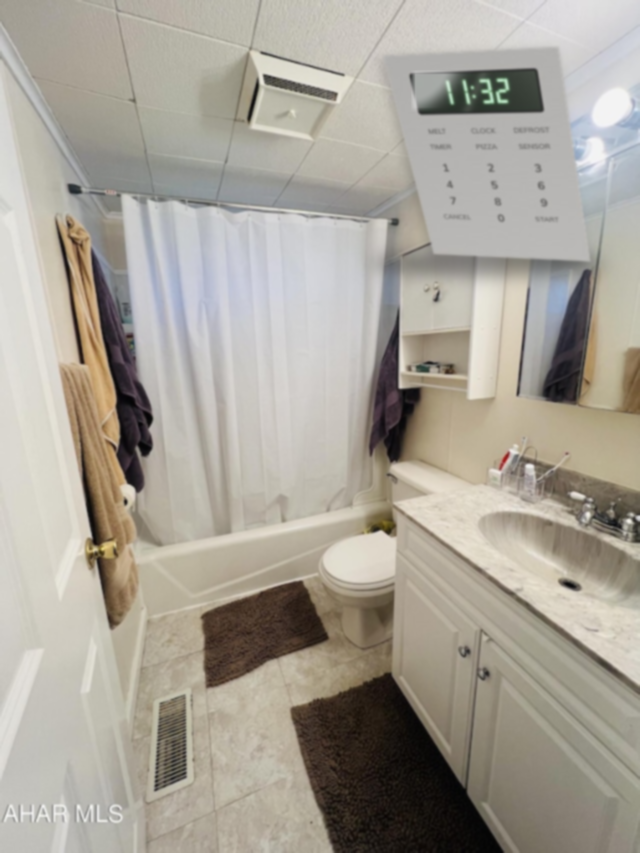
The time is 11,32
